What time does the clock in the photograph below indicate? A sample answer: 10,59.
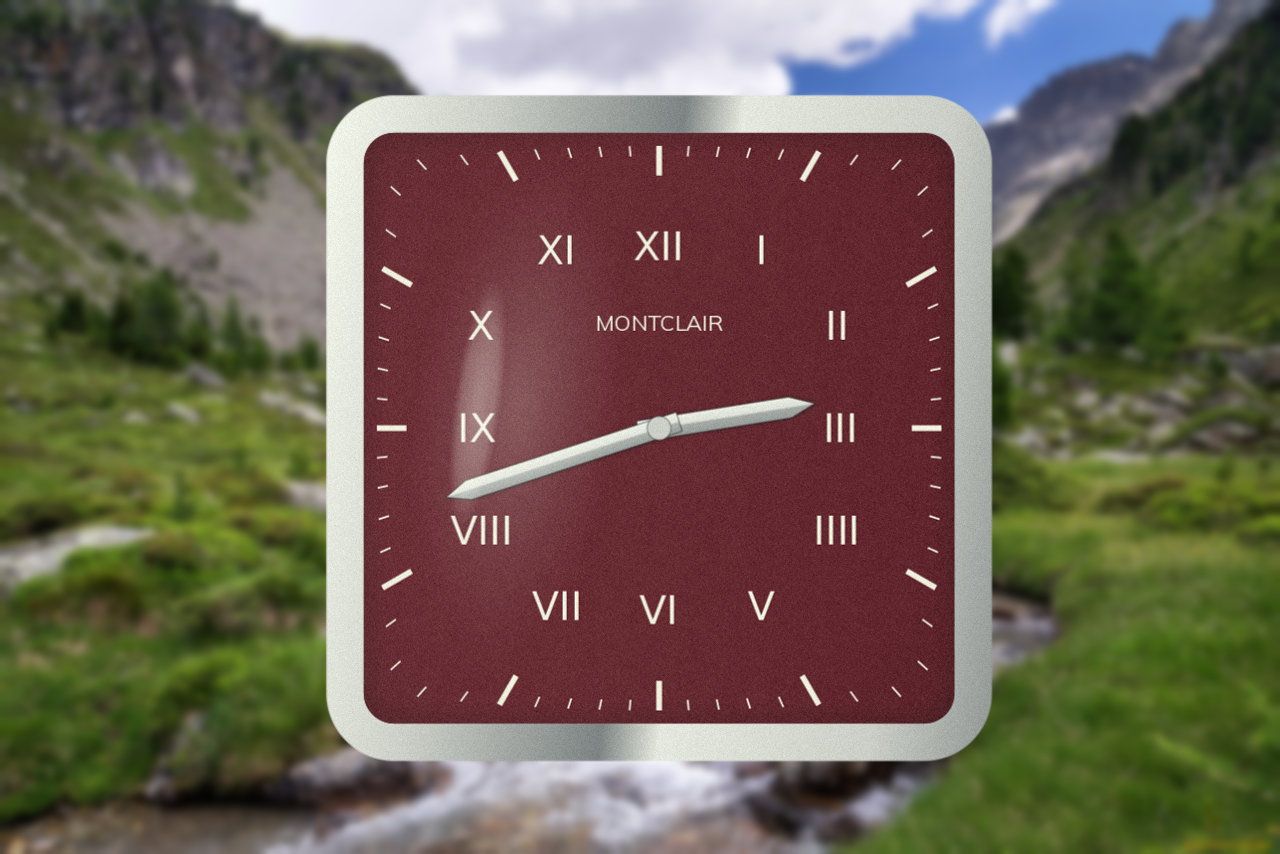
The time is 2,42
